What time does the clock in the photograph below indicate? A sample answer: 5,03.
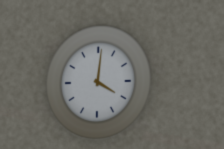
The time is 4,01
